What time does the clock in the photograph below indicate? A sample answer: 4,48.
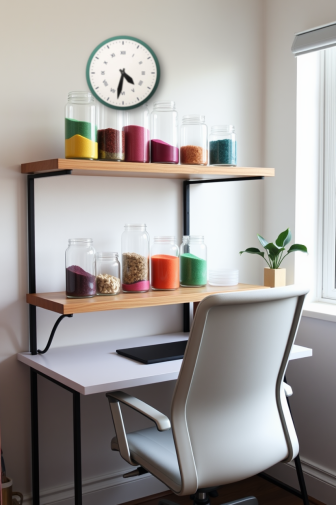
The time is 4,32
